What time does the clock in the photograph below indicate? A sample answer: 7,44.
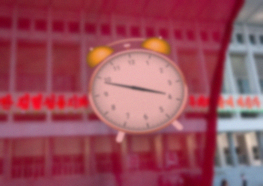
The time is 3,49
